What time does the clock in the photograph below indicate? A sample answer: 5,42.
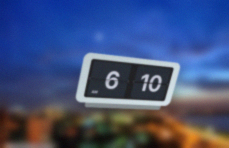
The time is 6,10
